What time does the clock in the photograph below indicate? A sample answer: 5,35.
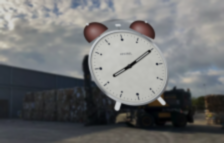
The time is 8,10
